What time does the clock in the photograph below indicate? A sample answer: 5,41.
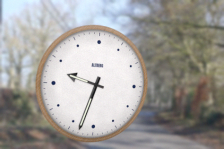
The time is 9,33
